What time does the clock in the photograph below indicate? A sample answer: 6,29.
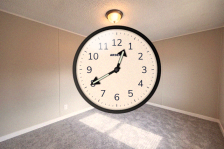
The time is 12,40
